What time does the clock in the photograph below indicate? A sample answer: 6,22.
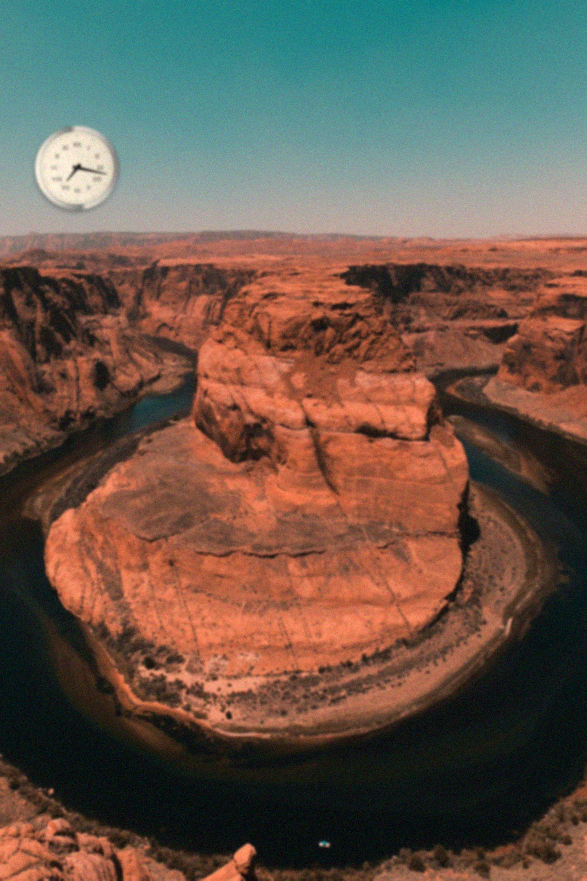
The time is 7,17
